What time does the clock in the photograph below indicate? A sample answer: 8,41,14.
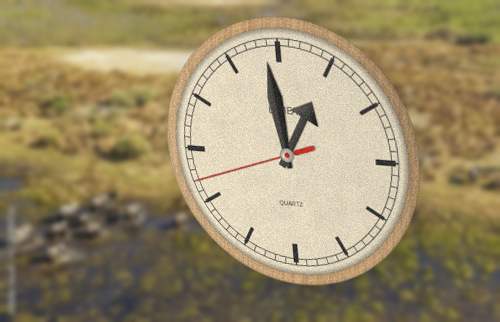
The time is 12,58,42
